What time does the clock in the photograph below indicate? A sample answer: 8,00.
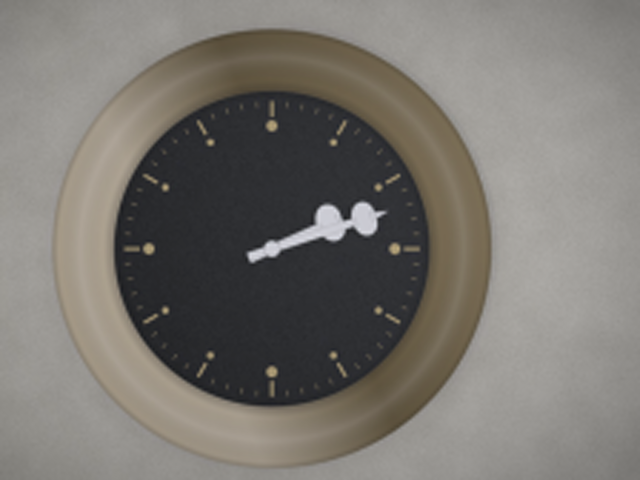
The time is 2,12
